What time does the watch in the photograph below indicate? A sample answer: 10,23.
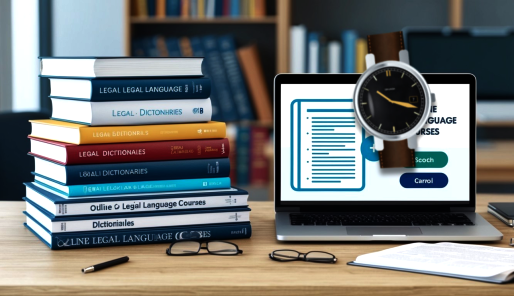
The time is 10,18
